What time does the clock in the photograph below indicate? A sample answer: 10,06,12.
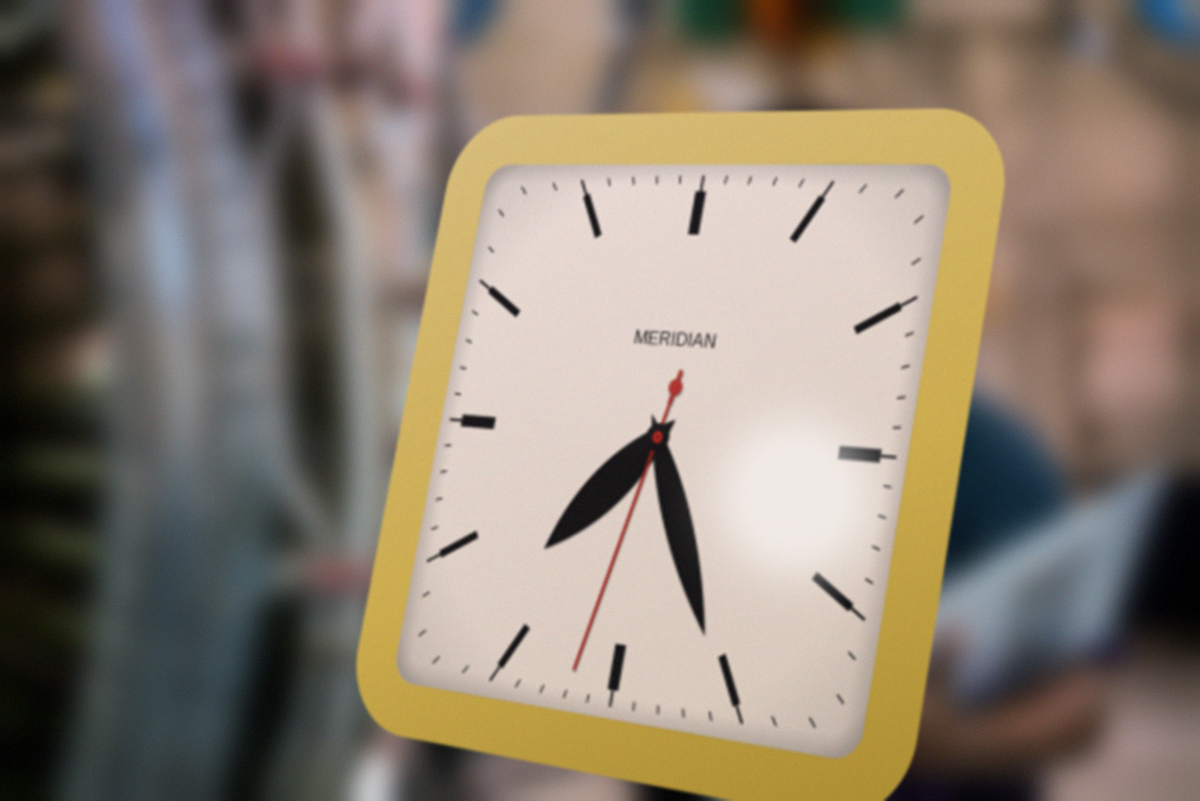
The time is 7,25,32
